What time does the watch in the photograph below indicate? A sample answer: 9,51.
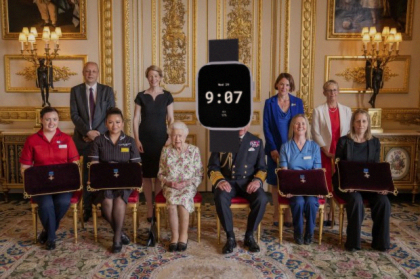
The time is 9,07
